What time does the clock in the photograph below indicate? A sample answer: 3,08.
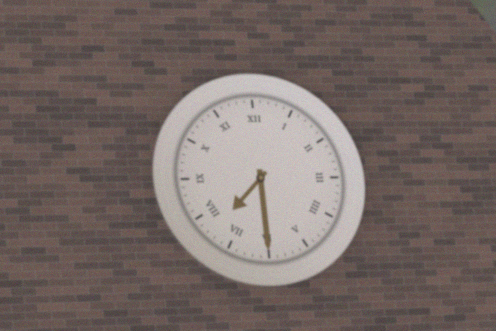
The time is 7,30
